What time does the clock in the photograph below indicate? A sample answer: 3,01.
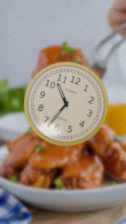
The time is 10,33
